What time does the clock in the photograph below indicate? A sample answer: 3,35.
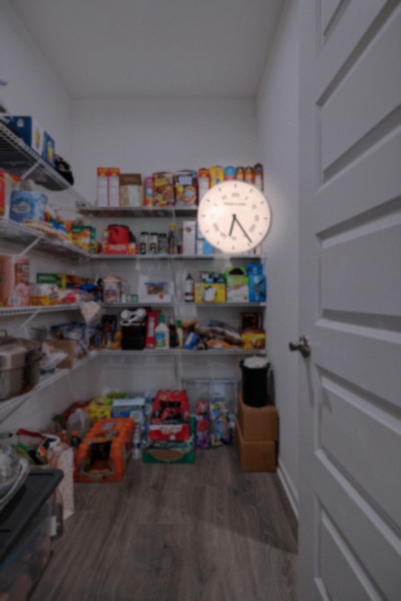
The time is 6,24
